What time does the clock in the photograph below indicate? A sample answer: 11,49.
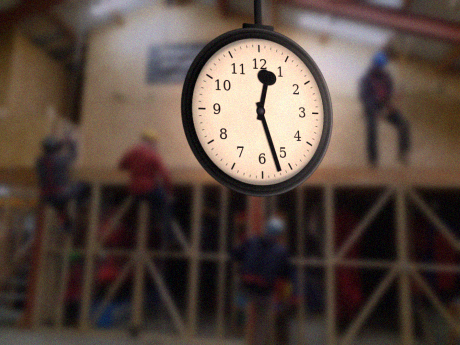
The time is 12,27
